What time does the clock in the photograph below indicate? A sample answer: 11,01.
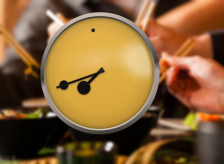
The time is 7,43
